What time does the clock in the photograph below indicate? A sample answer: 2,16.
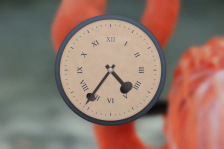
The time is 4,36
